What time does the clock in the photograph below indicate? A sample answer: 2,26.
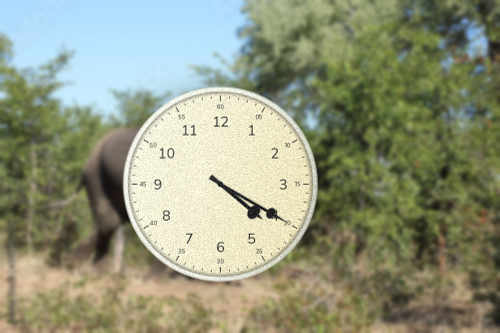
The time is 4,20
